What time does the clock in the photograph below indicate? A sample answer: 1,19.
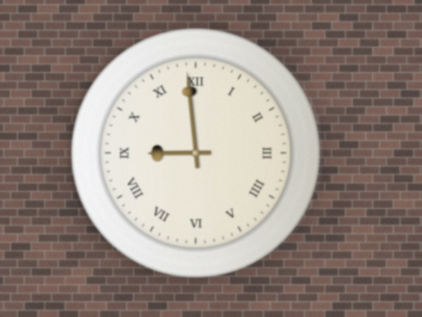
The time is 8,59
